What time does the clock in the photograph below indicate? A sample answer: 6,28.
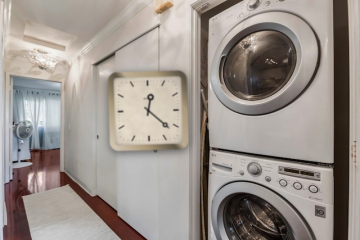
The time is 12,22
